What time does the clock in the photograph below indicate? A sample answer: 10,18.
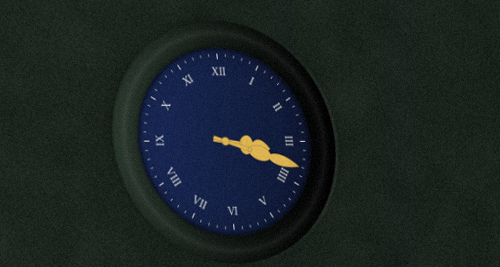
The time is 3,18
